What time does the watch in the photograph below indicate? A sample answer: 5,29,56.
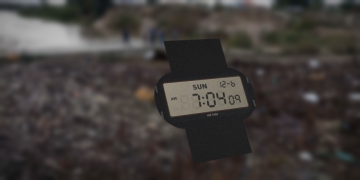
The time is 7,04,09
